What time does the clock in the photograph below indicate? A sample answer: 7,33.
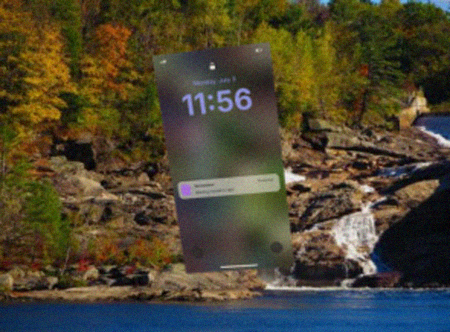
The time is 11,56
